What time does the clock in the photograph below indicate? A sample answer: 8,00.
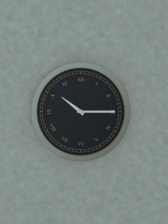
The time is 10,15
